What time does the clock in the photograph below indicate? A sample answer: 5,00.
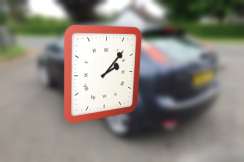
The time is 2,07
